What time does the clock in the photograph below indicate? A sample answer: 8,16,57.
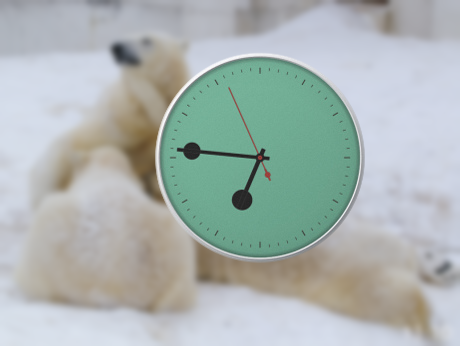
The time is 6,45,56
